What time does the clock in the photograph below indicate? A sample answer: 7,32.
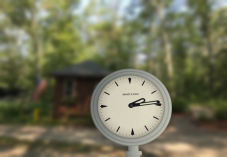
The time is 2,14
